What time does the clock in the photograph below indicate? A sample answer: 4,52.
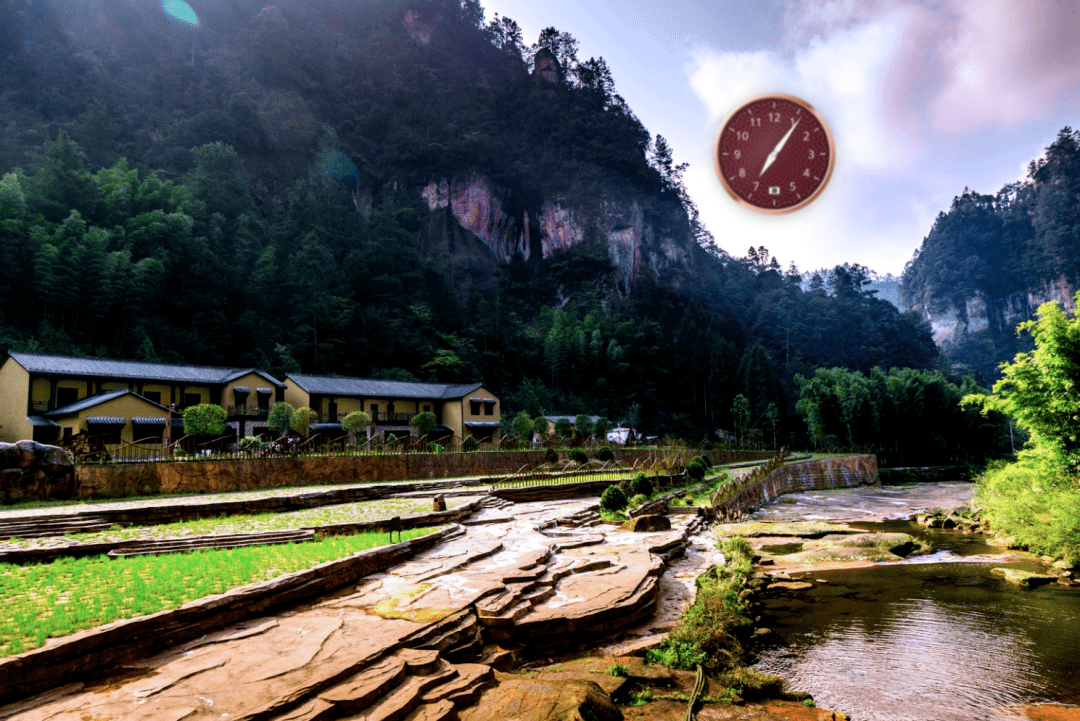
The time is 7,06
